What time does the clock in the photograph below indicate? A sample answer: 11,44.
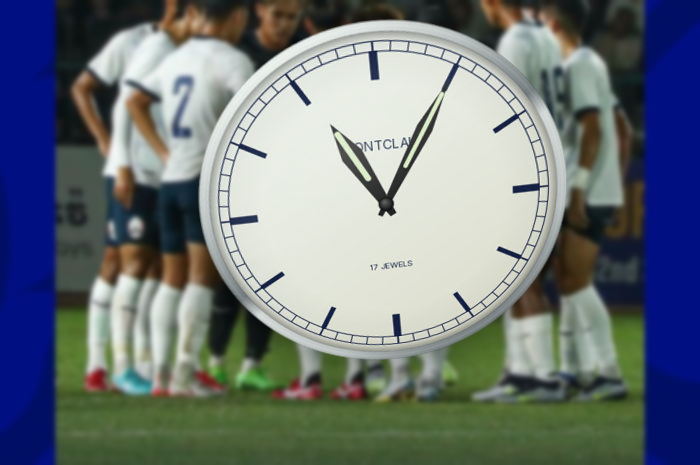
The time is 11,05
